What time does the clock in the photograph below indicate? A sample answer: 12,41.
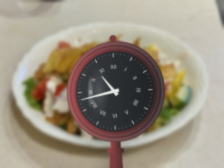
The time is 10,43
